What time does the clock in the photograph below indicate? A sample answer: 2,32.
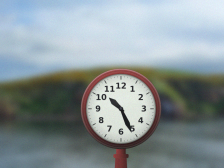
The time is 10,26
